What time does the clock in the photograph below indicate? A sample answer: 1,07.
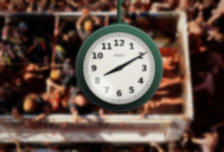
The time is 8,10
